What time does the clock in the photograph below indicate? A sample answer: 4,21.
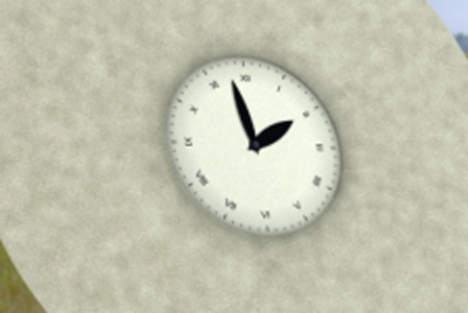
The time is 1,58
